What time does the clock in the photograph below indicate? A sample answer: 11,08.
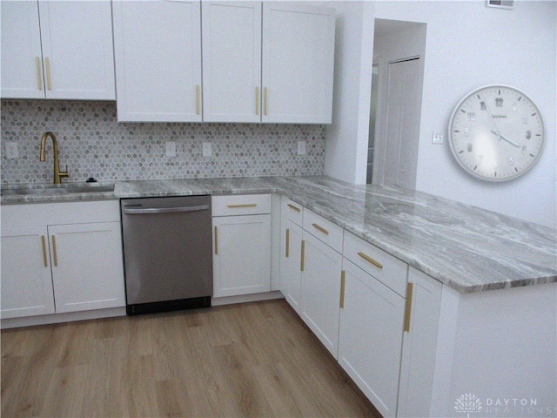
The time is 3,56
